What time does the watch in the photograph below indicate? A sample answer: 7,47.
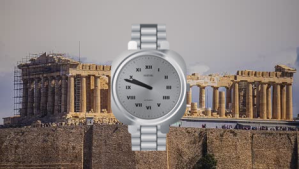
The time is 9,48
